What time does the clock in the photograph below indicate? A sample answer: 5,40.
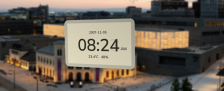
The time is 8,24
